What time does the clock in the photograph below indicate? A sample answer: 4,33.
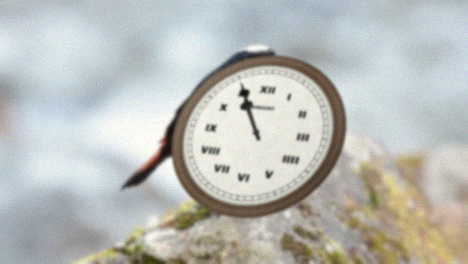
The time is 10,55
